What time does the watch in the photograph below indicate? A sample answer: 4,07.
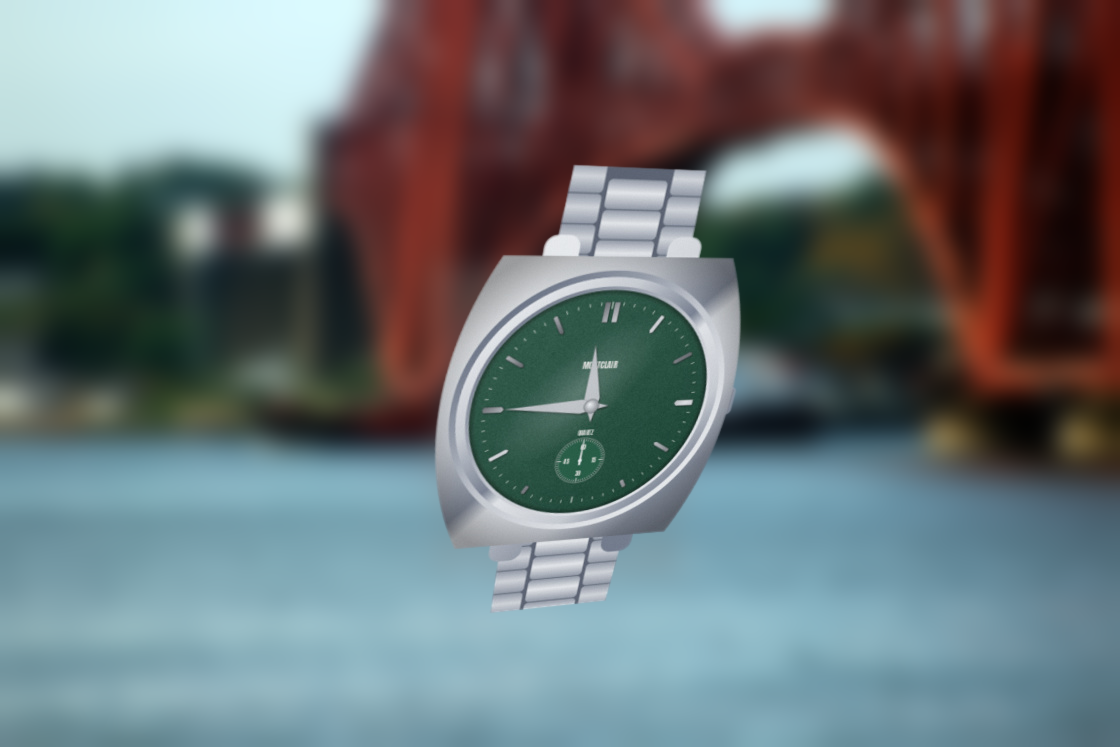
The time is 11,45
